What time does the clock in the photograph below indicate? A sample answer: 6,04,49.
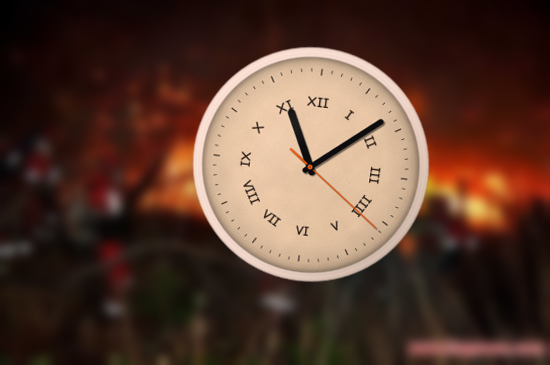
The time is 11,08,21
